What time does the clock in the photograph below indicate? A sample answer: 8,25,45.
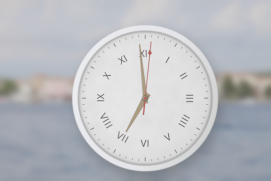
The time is 6,59,01
